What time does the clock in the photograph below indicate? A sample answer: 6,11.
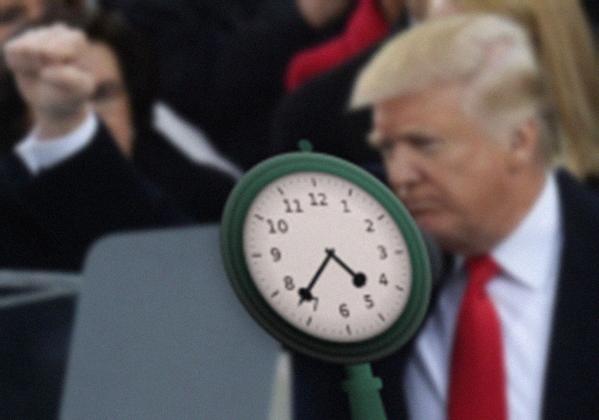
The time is 4,37
